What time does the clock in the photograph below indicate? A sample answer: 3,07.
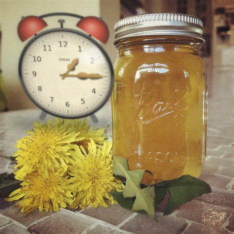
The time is 1,15
